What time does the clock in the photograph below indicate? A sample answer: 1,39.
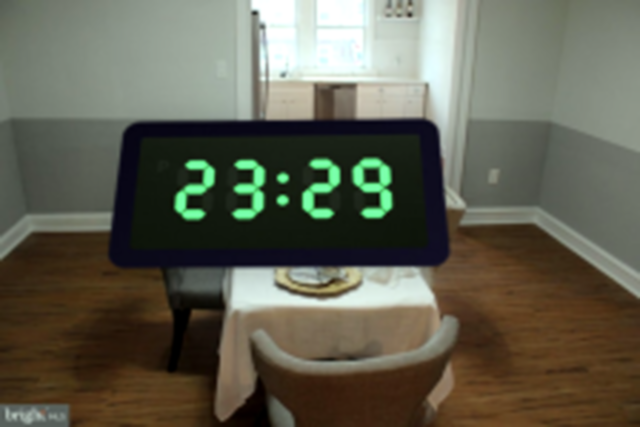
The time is 23,29
